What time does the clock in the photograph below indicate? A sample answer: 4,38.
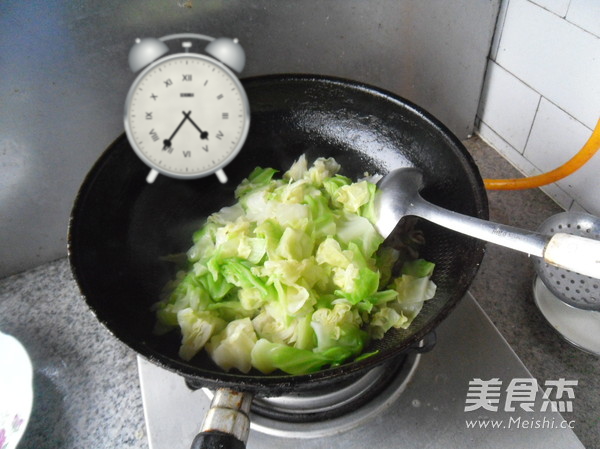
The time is 4,36
